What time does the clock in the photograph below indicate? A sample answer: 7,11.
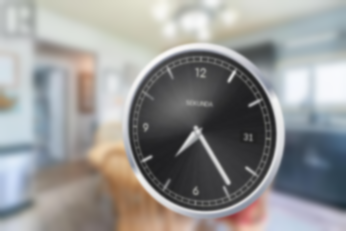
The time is 7,24
